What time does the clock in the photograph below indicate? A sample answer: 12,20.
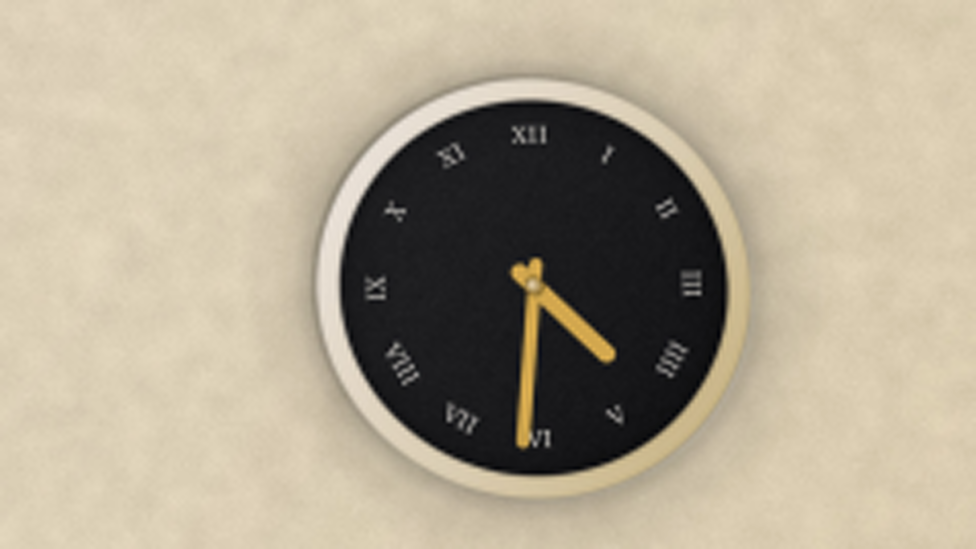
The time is 4,31
